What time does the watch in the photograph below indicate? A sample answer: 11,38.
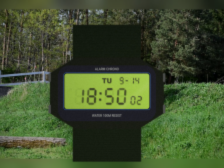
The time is 18,50
